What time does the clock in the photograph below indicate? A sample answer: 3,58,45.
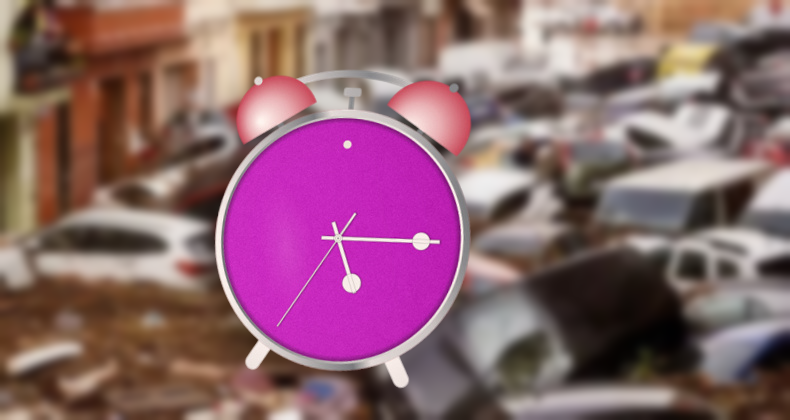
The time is 5,14,35
